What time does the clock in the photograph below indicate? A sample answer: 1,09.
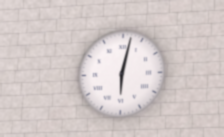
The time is 6,02
